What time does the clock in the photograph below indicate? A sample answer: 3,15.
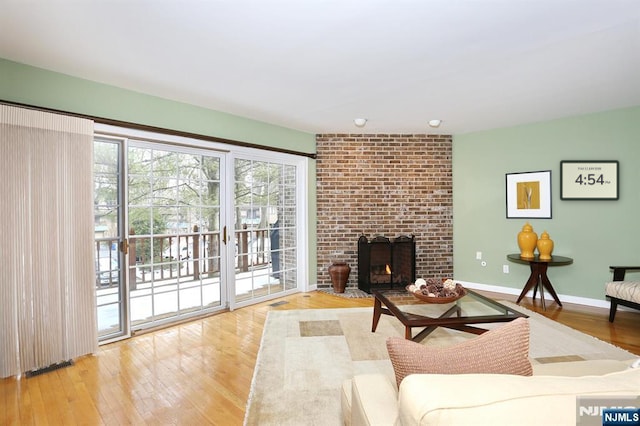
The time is 4,54
